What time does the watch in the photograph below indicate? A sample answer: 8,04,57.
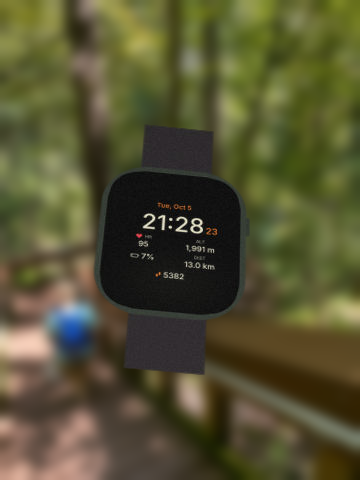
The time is 21,28,23
